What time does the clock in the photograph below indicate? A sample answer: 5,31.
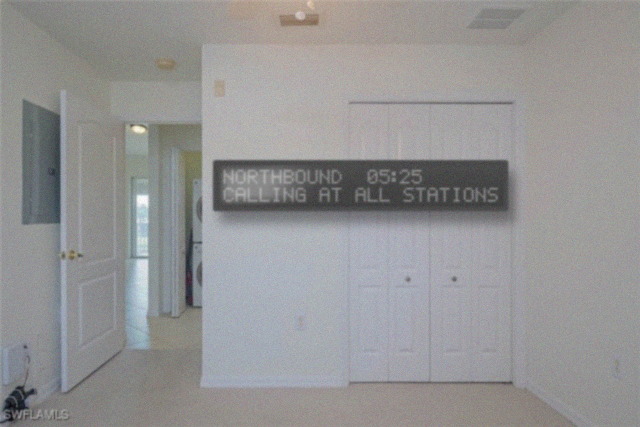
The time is 5,25
